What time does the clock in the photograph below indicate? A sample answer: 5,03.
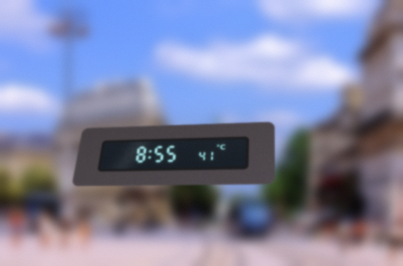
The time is 8,55
